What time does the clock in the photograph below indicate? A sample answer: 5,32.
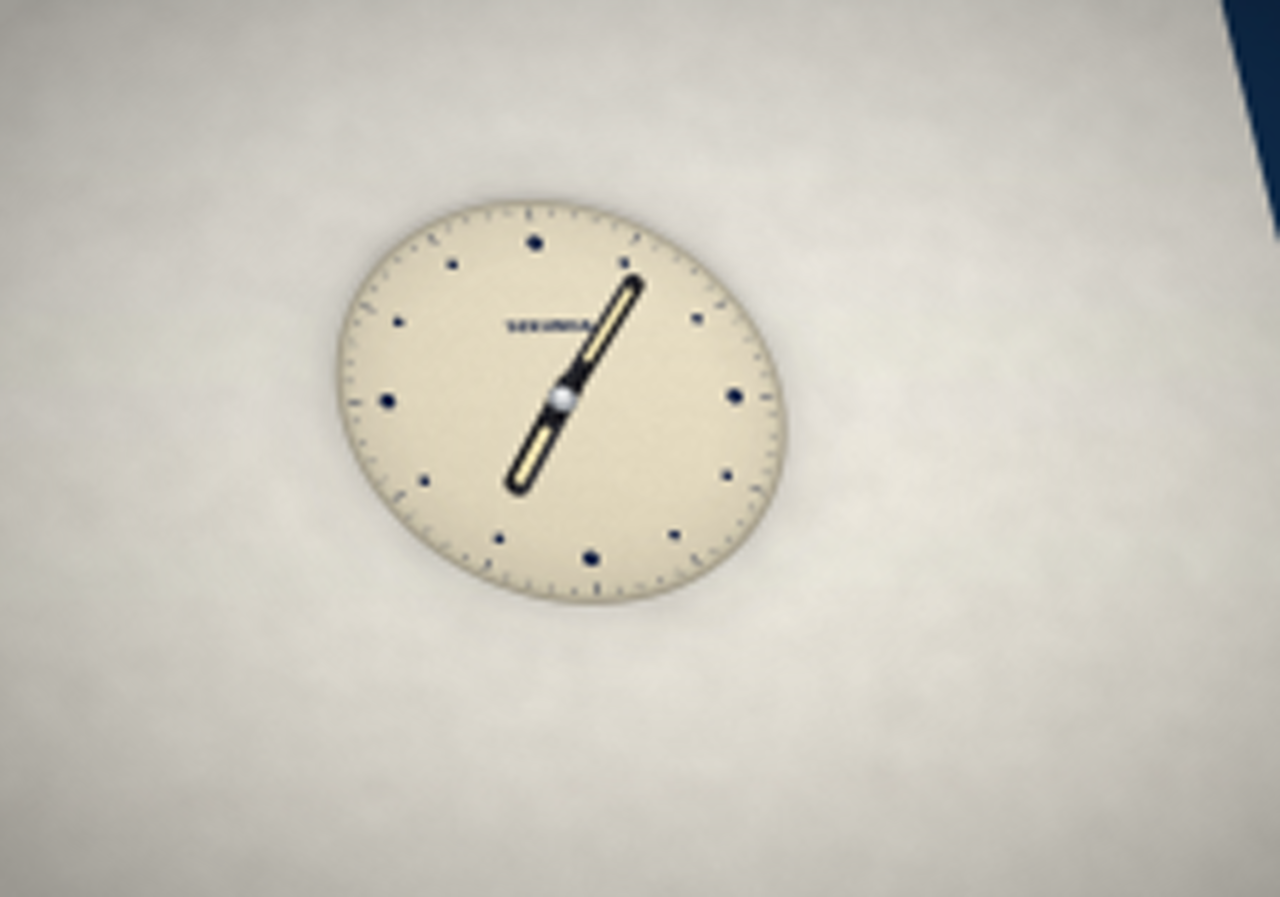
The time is 7,06
